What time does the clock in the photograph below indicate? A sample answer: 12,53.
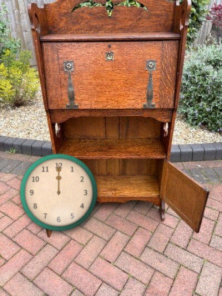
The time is 12,00
